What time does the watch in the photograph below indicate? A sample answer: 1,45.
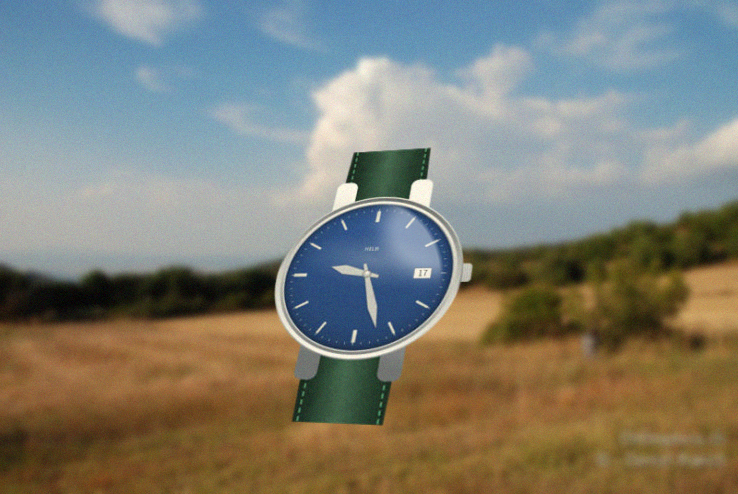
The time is 9,27
